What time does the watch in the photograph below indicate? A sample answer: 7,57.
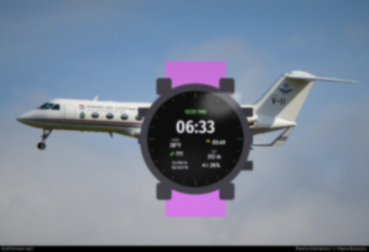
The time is 6,33
